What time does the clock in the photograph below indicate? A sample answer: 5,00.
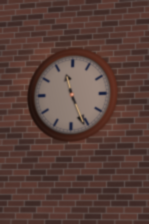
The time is 11,26
